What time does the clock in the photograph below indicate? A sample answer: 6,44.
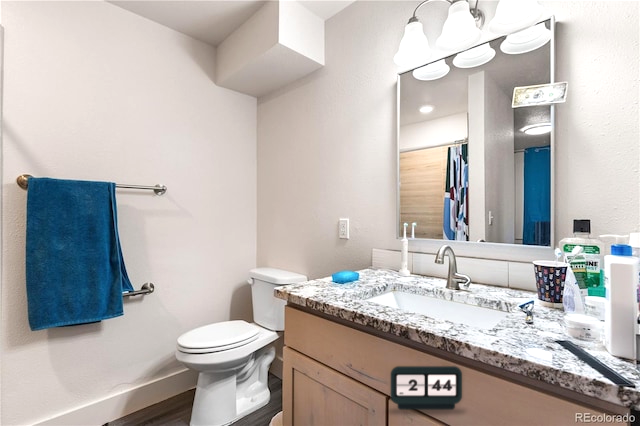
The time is 2,44
